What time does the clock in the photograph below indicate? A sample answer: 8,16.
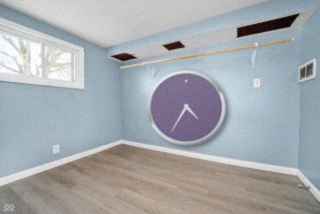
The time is 4,35
